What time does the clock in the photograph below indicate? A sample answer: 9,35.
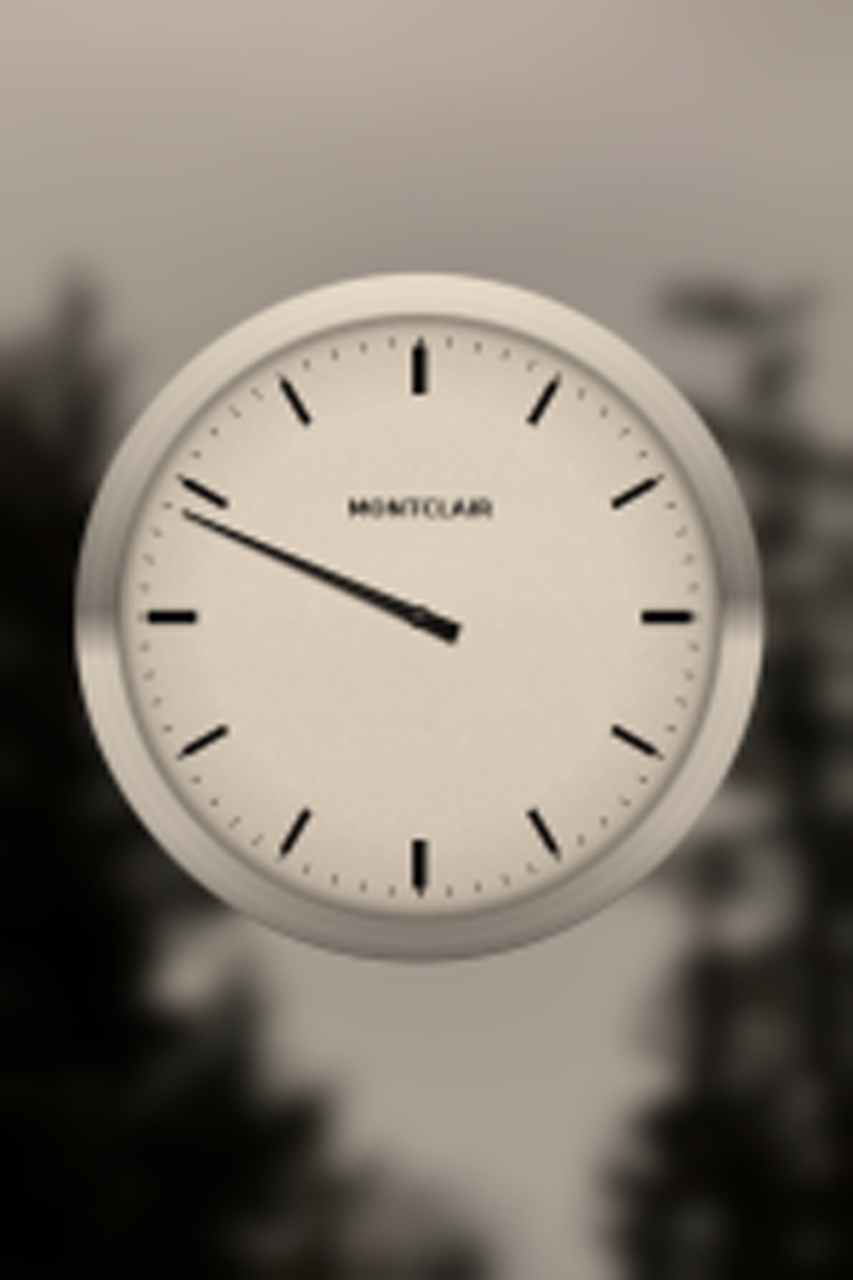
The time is 9,49
